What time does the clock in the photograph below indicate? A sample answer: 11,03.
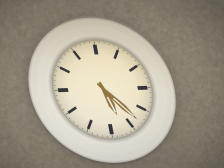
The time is 5,23
